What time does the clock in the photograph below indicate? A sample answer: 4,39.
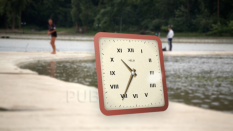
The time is 10,35
